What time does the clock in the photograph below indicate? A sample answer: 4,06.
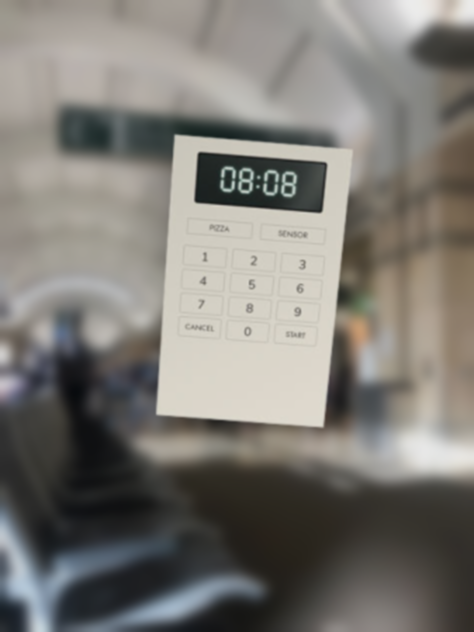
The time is 8,08
